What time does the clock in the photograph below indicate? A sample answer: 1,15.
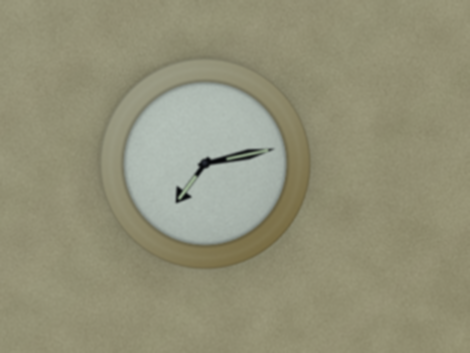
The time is 7,13
